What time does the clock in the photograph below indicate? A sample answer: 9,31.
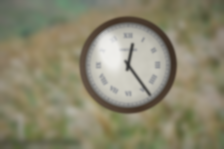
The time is 12,24
